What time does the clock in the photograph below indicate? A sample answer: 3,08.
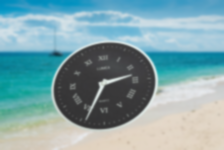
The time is 2,34
